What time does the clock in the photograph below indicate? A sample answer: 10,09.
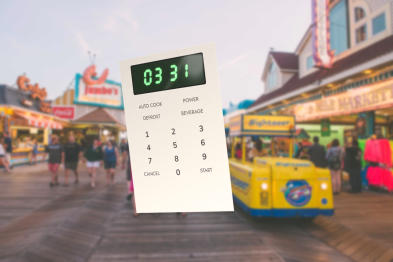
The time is 3,31
